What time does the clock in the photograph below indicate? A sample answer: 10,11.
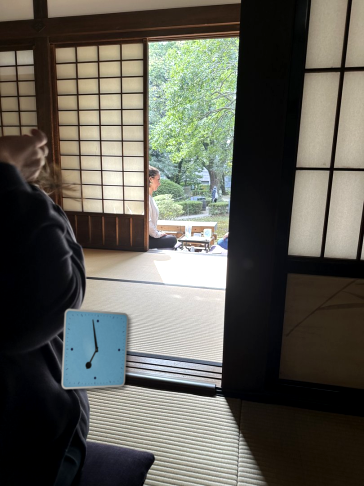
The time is 6,58
